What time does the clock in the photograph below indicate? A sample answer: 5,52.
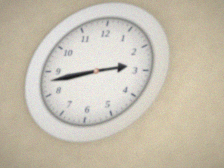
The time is 2,43
